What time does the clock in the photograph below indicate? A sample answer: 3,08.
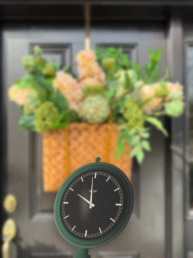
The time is 9,59
